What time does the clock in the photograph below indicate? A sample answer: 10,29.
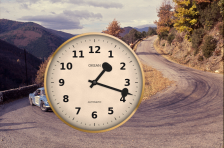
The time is 1,18
